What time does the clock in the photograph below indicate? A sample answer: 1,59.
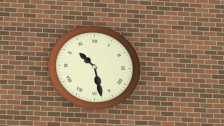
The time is 10,28
